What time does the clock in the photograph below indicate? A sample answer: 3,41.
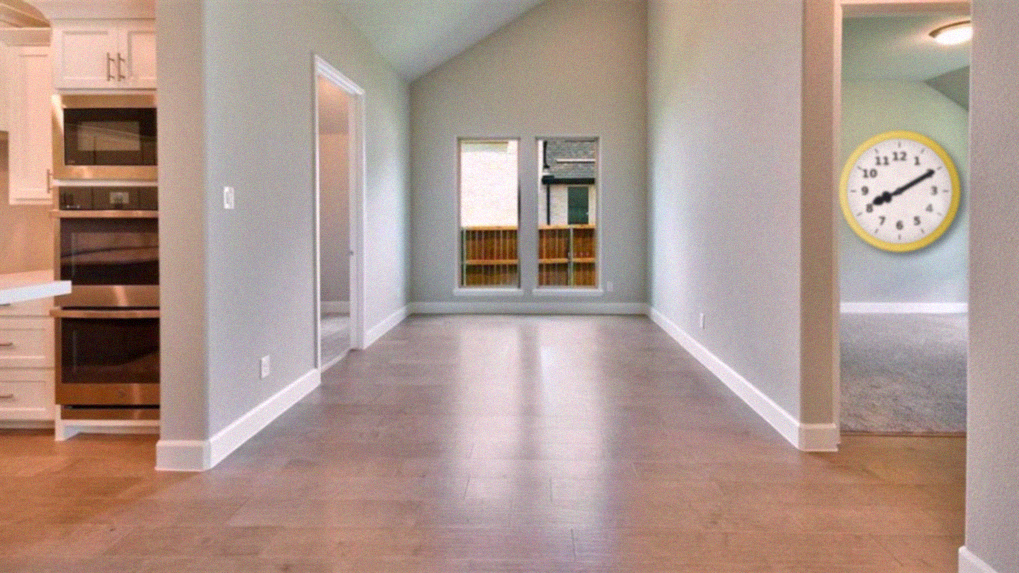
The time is 8,10
